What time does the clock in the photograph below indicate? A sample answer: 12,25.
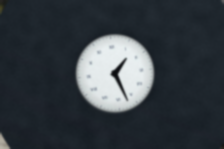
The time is 1,27
